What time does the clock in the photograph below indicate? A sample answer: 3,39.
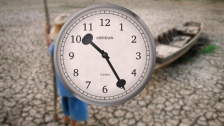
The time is 10,25
